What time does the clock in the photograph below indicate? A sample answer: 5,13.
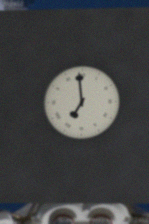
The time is 6,59
